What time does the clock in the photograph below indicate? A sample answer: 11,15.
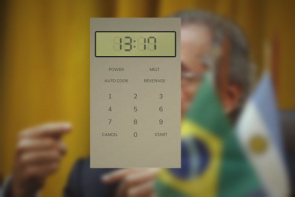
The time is 13,17
